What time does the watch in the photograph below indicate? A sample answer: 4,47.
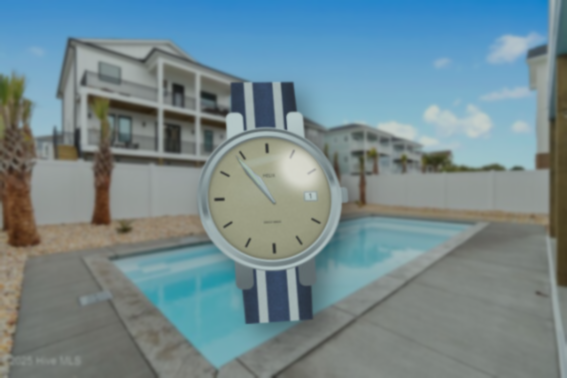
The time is 10,54
